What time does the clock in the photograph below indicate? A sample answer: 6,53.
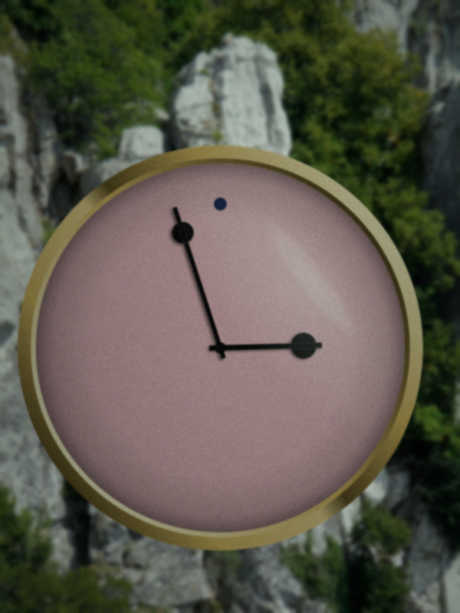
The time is 2,57
